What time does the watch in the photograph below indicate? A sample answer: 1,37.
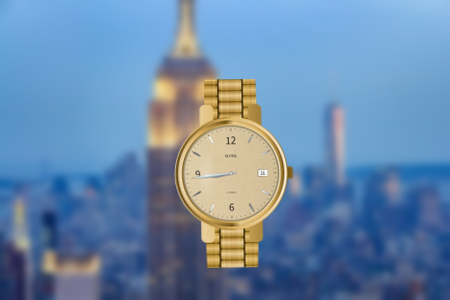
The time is 8,44
